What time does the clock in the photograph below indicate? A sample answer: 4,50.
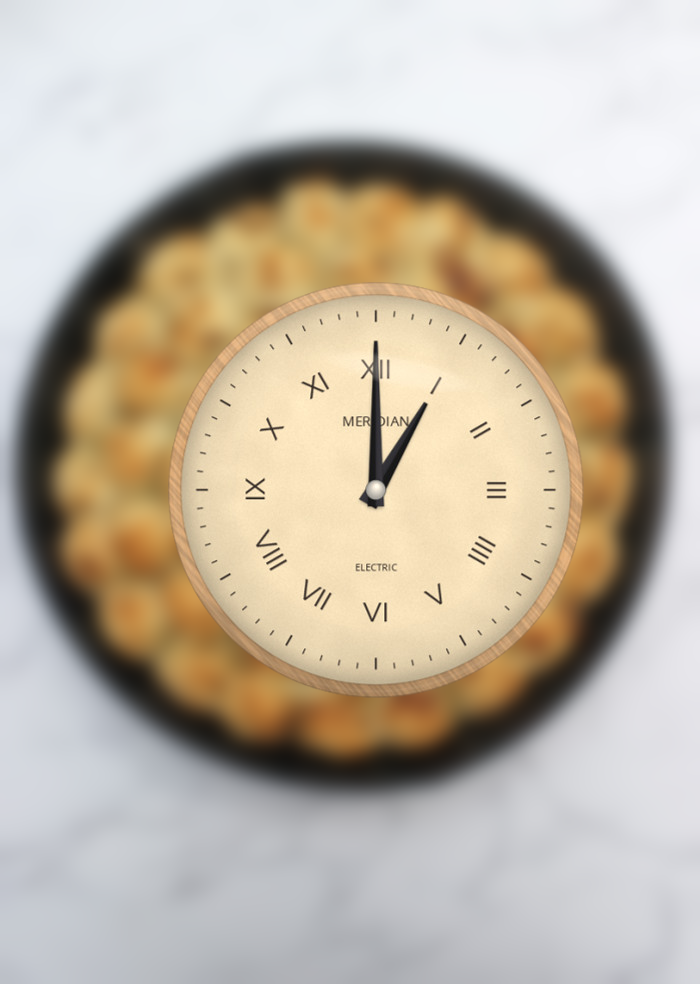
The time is 1,00
